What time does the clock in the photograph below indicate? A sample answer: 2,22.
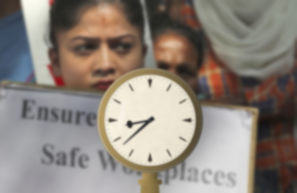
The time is 8,38
